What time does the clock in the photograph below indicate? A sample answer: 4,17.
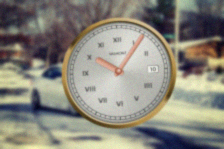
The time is 10,06
